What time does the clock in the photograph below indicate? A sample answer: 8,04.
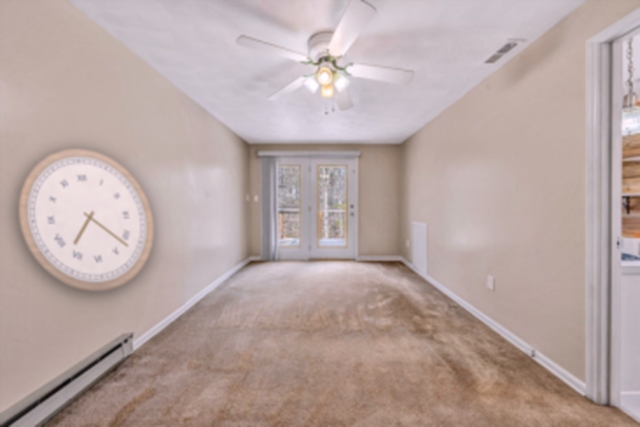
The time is 7,22
